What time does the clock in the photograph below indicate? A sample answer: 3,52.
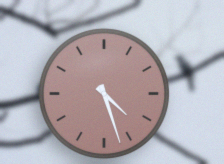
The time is 4,27
